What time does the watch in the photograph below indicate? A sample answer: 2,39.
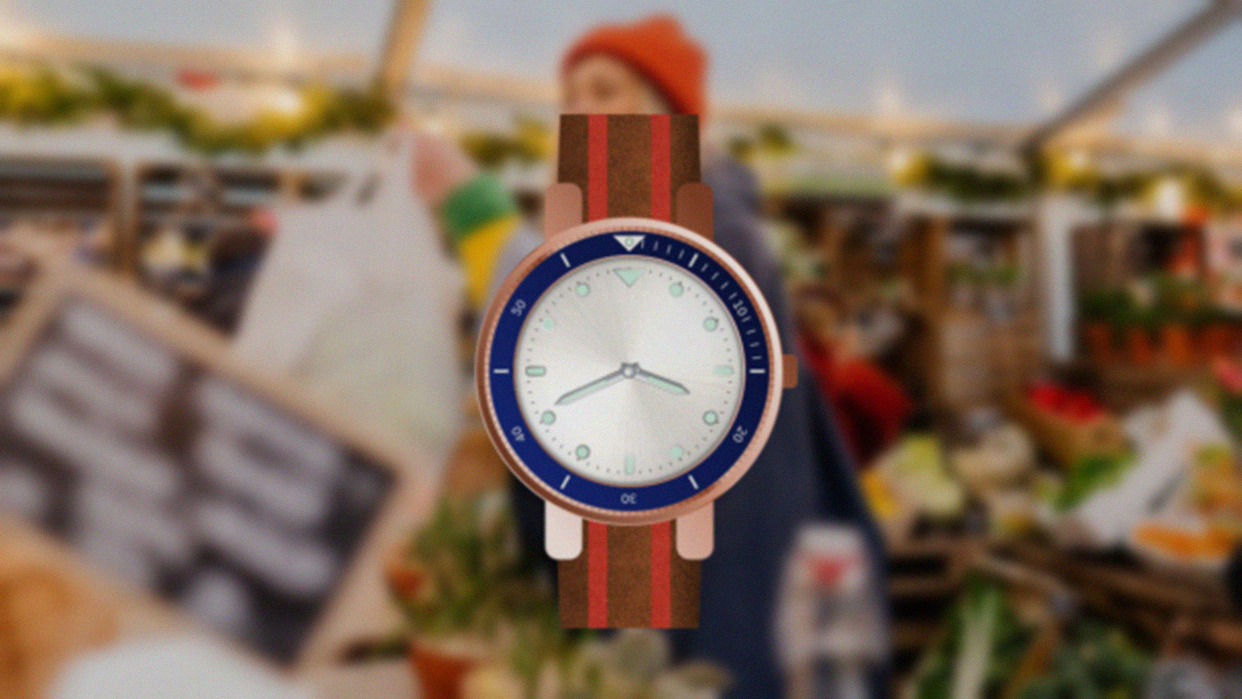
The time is 3,41
